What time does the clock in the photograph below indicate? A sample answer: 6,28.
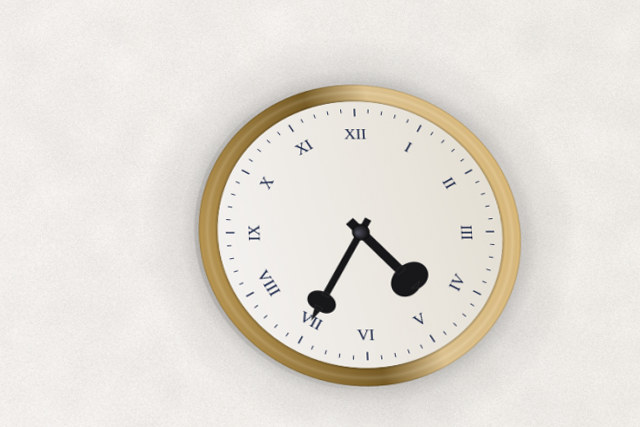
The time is 4,35
